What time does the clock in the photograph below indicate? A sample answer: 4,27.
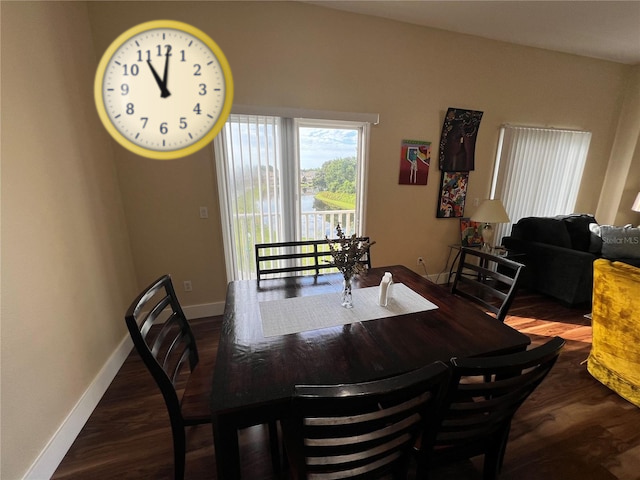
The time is 11,01
